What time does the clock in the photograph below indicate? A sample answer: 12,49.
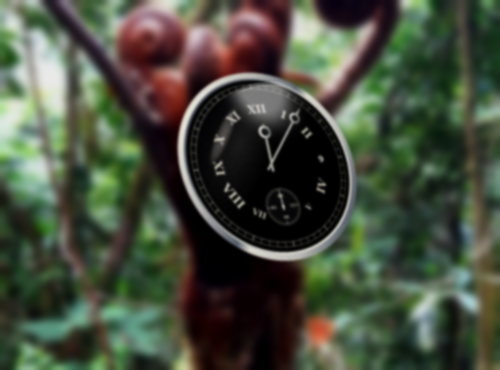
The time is 12,07
